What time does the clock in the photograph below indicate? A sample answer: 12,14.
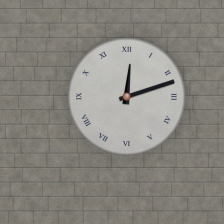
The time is 12,12
